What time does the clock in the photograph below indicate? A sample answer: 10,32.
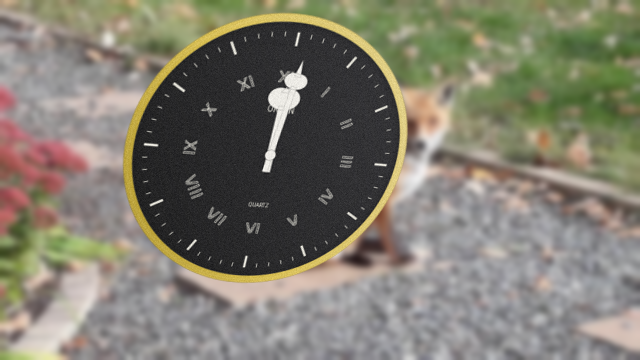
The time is 12,01
